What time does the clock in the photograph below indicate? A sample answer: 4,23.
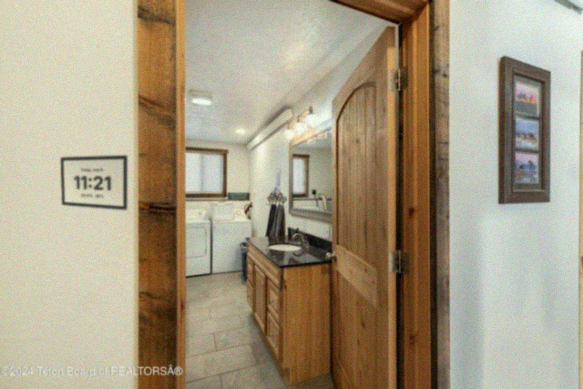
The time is 11,21
